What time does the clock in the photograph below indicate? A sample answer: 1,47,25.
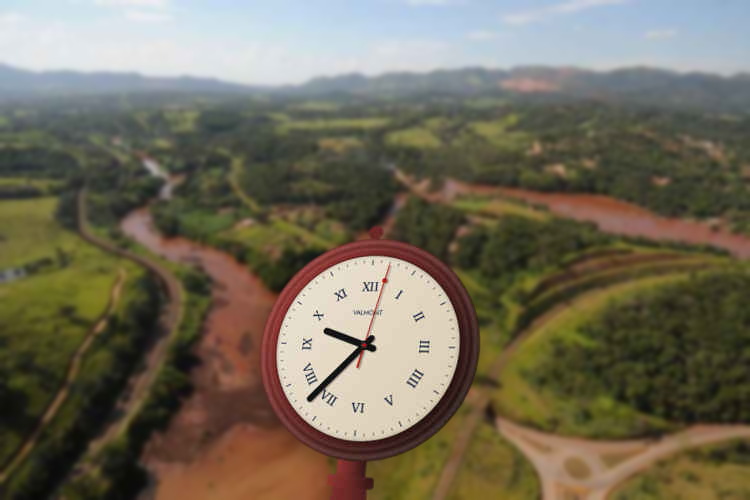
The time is 9,37,02
